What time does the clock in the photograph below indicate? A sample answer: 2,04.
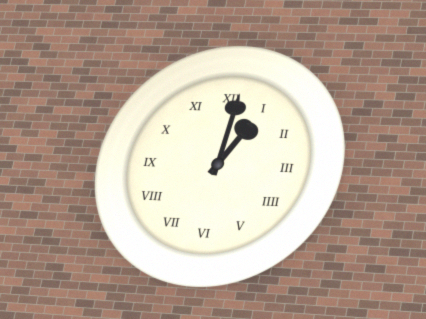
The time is 1,01
